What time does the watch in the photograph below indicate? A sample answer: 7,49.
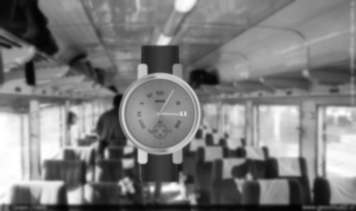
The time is 3,05
